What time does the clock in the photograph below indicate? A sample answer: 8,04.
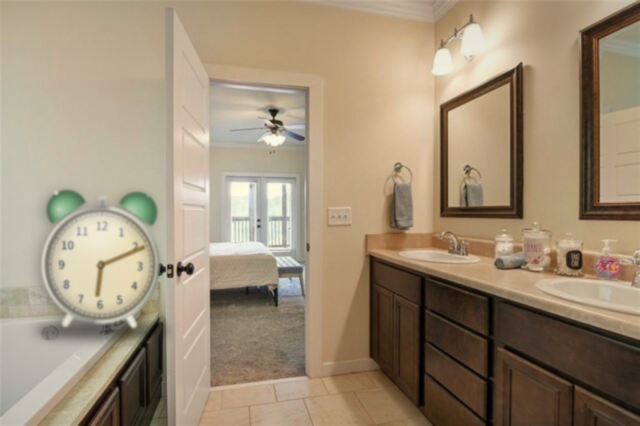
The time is 6,11
